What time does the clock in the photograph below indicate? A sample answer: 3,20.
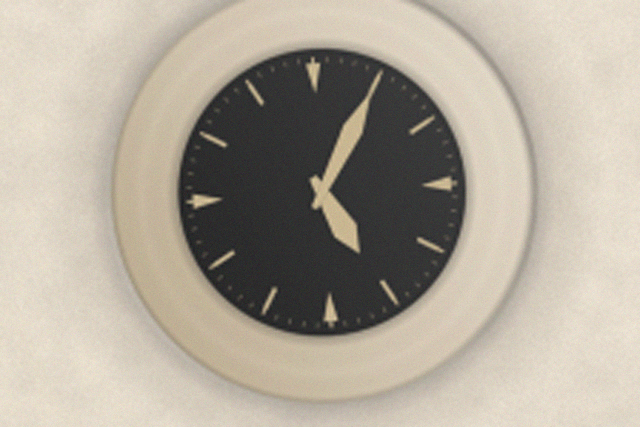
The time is 5,05
